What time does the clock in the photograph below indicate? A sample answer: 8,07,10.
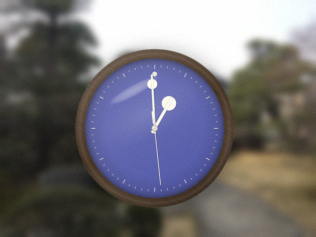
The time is 12,59,29
